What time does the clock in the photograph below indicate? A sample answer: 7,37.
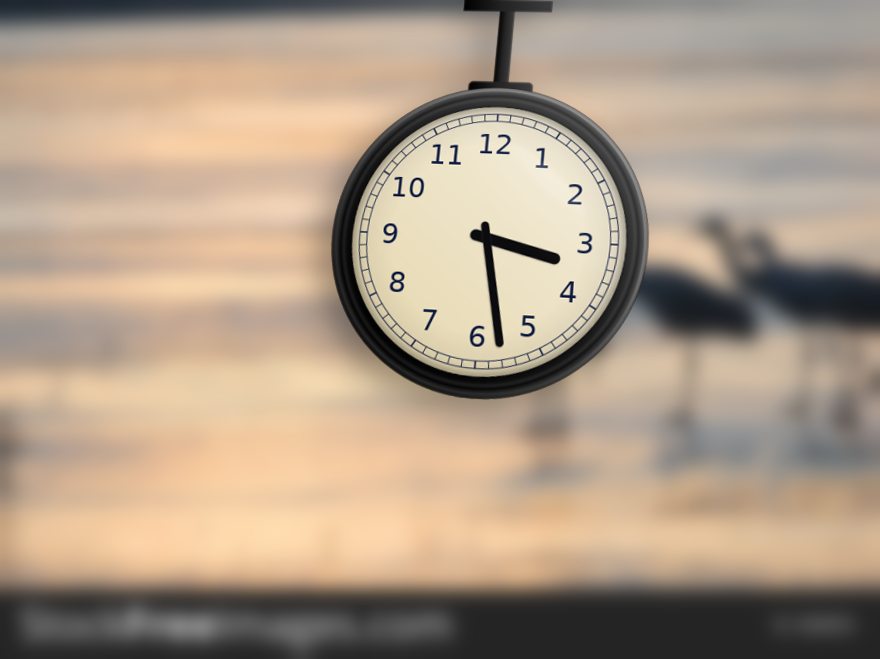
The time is 3,28
